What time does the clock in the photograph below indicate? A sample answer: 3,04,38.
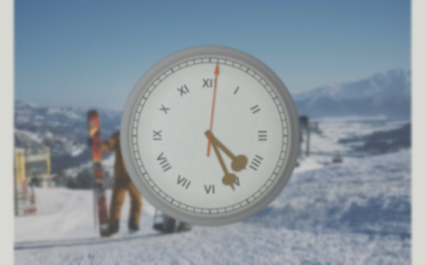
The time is 4,26,01
